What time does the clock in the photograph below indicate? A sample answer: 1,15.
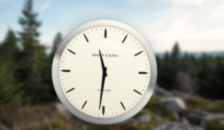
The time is 11,31
